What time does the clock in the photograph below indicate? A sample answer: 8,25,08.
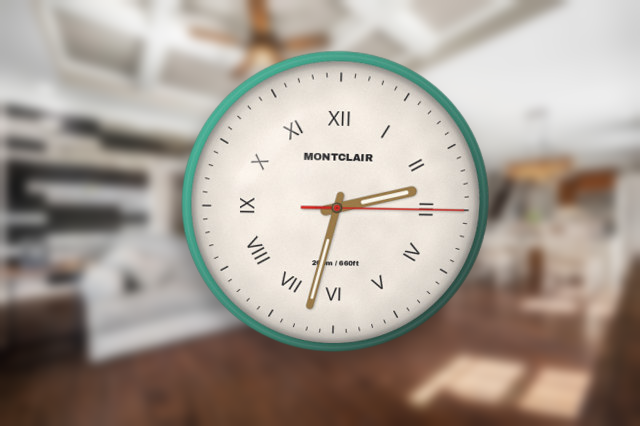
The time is 2,32,15
